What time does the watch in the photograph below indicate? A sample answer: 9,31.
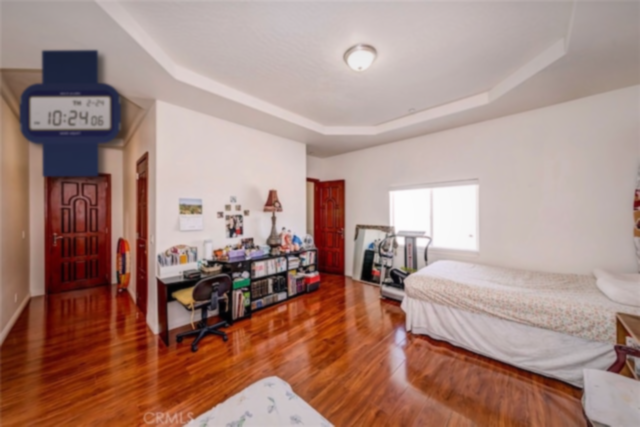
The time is 10,24
